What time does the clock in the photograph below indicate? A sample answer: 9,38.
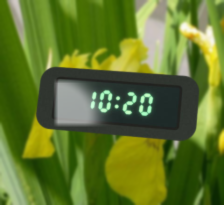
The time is 10,20
